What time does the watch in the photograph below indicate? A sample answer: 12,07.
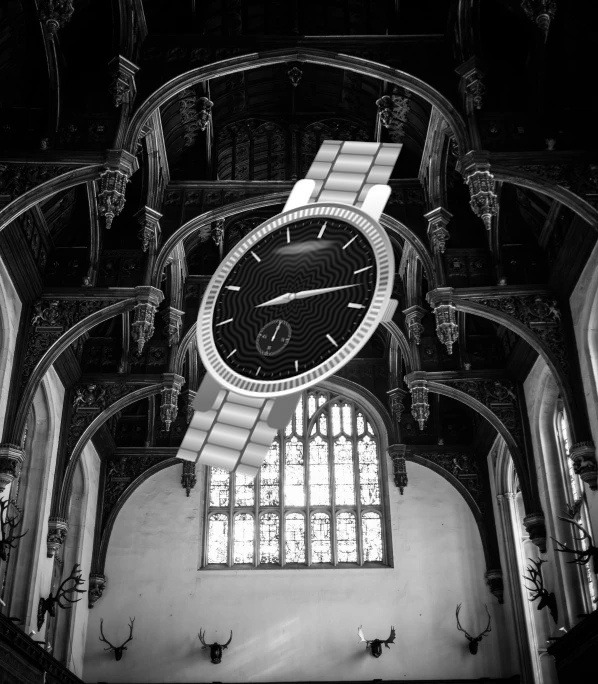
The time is 8,12
